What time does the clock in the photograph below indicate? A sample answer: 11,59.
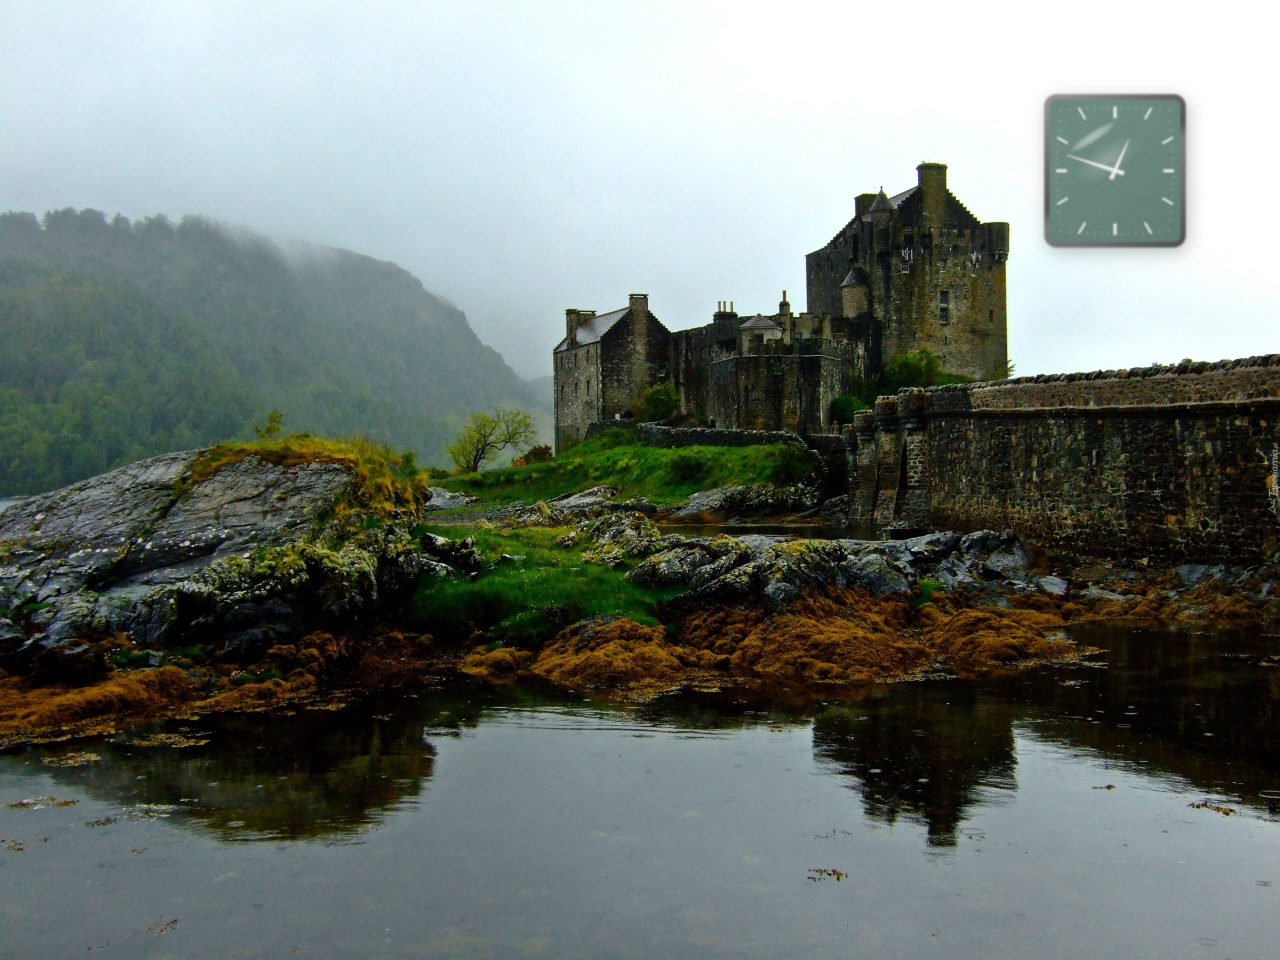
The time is 12,48
